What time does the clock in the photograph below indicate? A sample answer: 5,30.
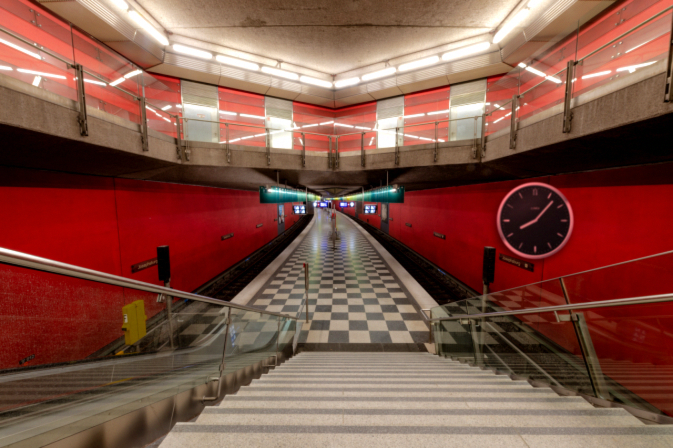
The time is 8,07
